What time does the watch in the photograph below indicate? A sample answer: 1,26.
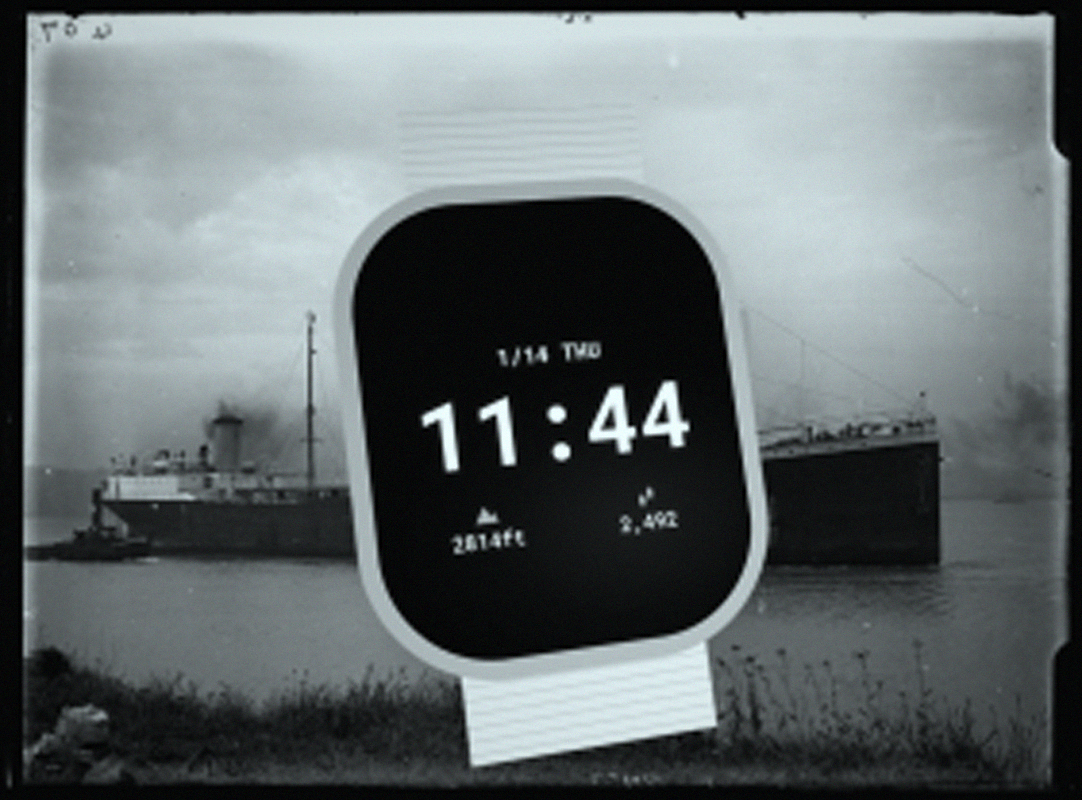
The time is 11,44
